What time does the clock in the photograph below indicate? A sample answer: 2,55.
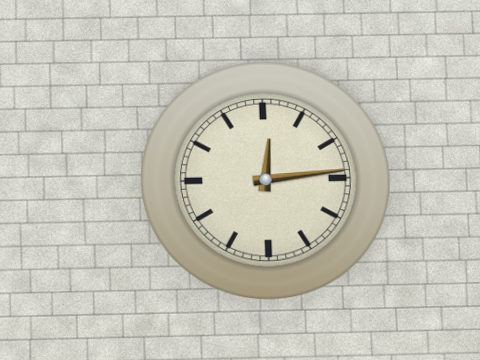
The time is 12,14
